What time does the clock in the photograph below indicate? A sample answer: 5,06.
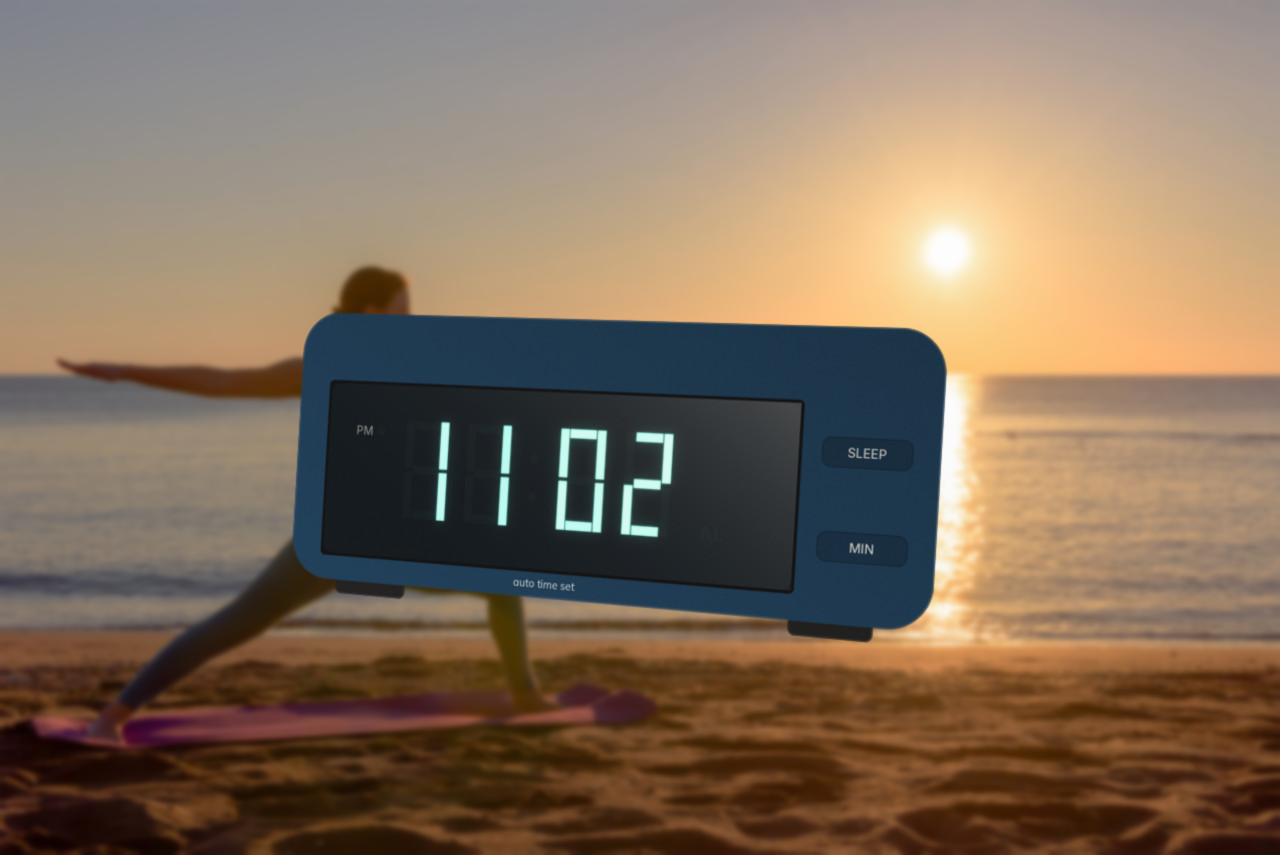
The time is 11,02
